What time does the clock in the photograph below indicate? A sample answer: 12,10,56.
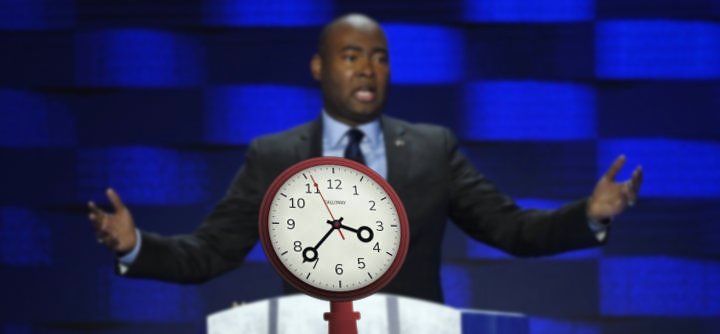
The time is 3,36,56
